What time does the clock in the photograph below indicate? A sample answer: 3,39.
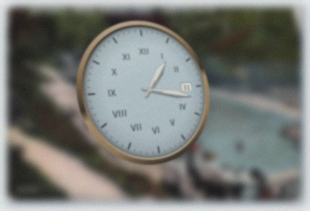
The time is 1,17
